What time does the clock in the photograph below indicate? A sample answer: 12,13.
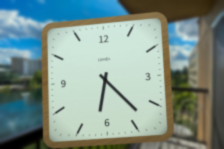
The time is 6,23
